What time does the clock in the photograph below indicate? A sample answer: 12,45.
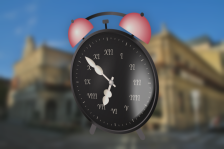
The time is 6,52
